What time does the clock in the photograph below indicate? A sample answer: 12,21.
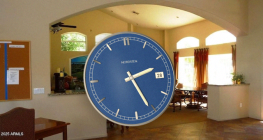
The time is 2,26
